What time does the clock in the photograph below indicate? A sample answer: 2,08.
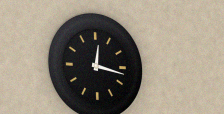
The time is 12,17
